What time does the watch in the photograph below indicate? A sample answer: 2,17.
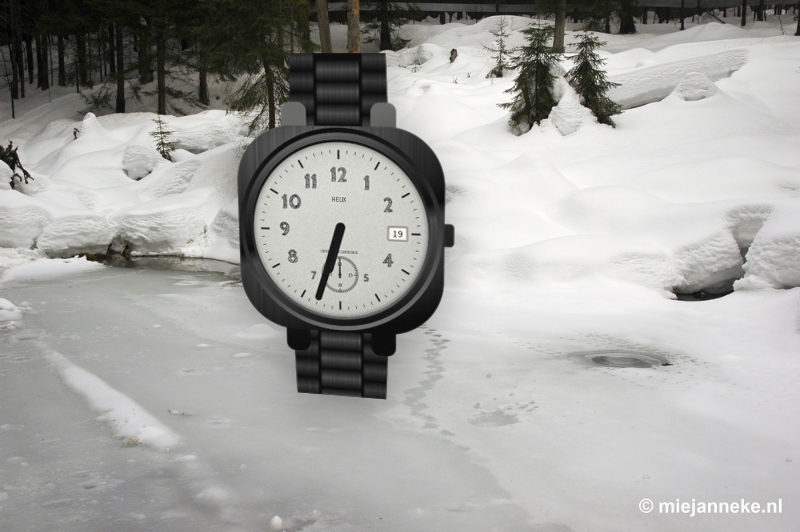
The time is 6,33
